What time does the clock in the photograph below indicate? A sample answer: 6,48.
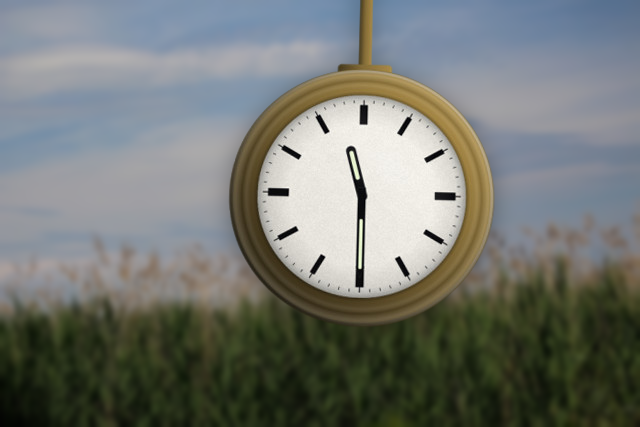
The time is 11,30
